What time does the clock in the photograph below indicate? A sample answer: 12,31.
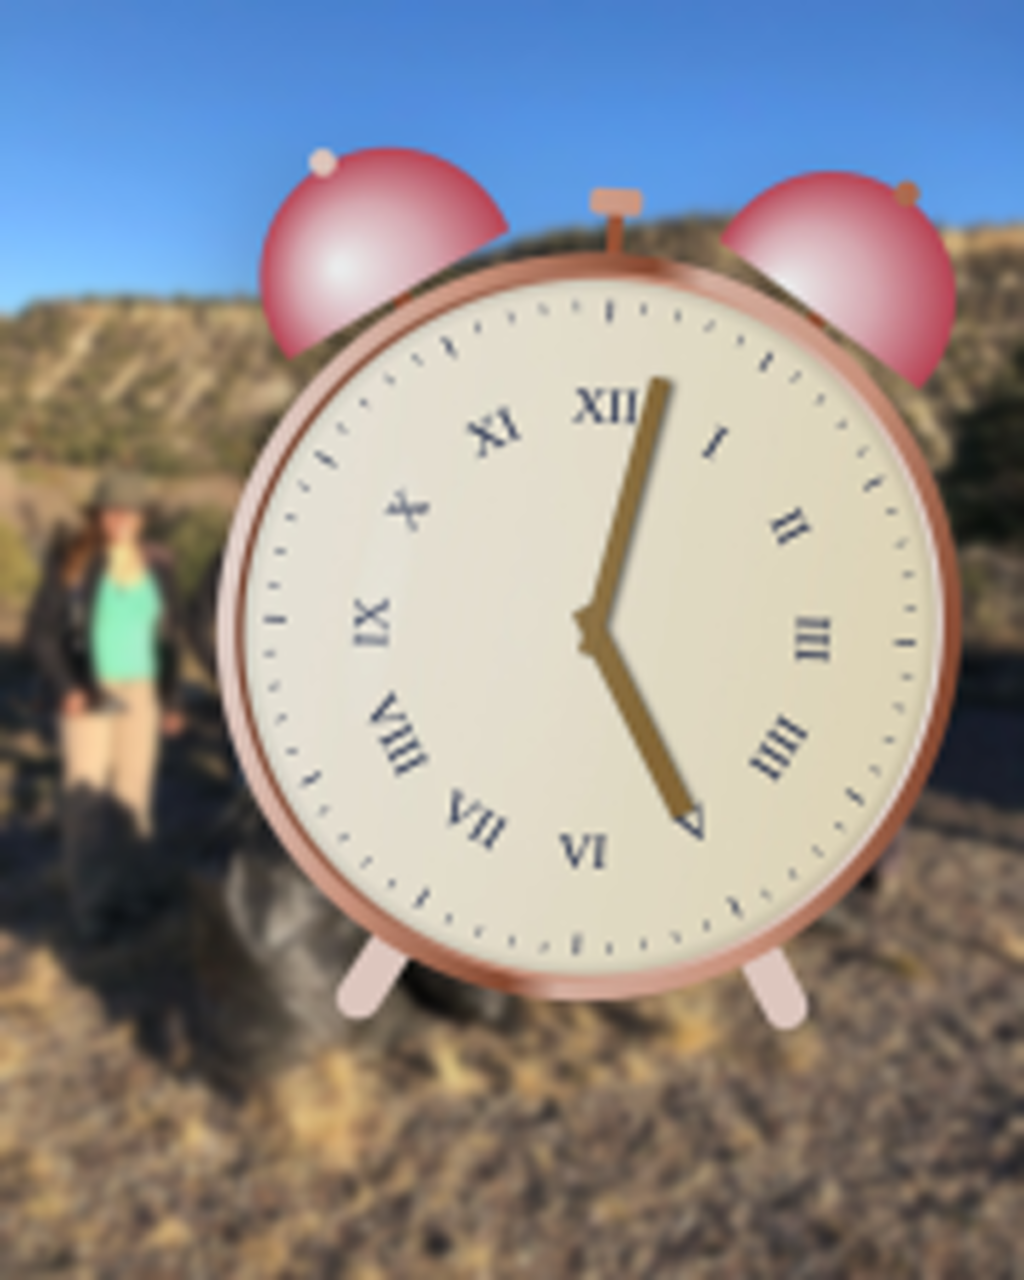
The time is 5,02
